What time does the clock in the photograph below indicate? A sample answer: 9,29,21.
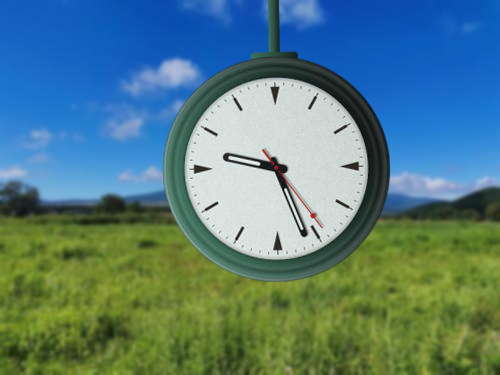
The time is 9,26,24
